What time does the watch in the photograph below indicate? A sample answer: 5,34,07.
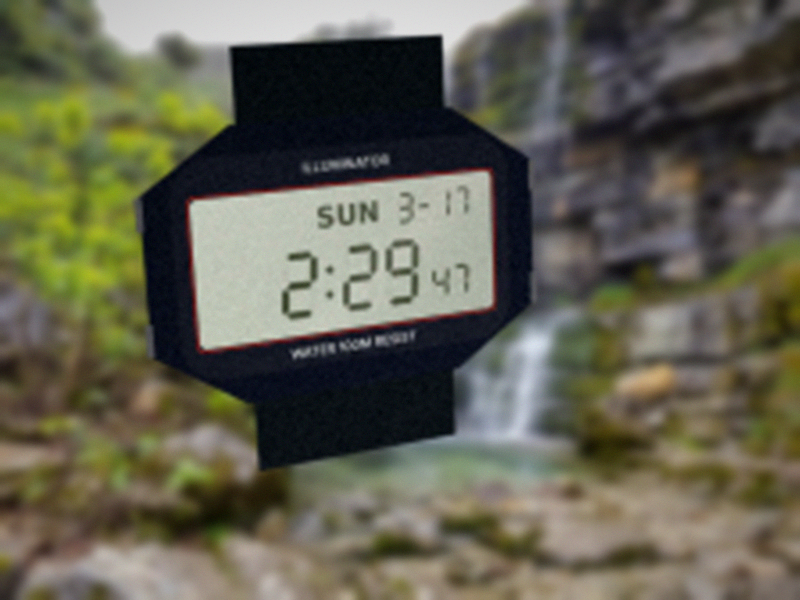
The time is 2,29,47
